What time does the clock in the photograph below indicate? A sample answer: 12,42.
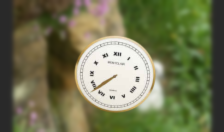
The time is 7,38
